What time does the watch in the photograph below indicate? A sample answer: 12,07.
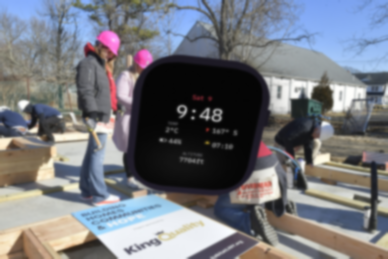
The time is 9,48
